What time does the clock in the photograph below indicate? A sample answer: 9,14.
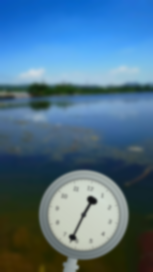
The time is 12,32
